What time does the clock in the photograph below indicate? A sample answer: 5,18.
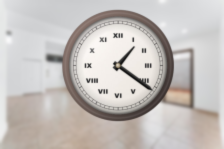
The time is 1,21
